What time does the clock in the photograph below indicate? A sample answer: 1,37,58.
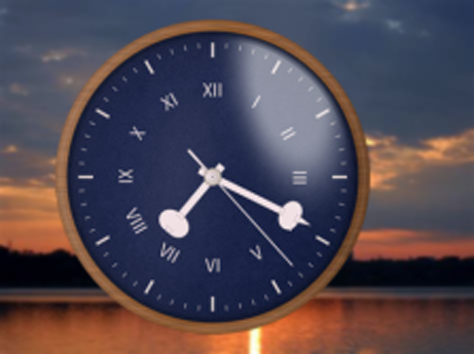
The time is 7,19,23
